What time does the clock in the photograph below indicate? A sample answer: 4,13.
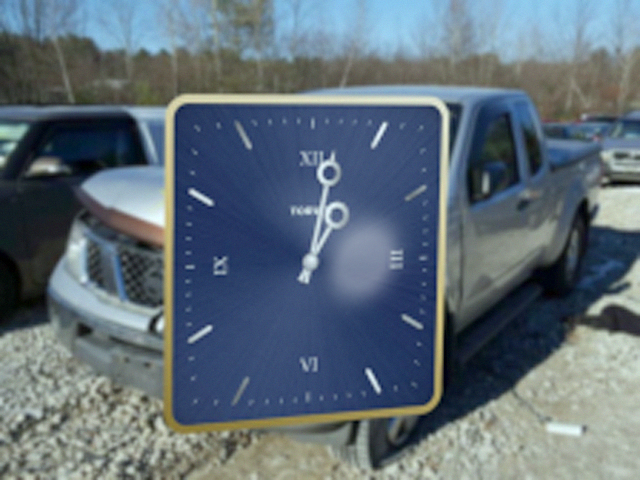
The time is 1,02
